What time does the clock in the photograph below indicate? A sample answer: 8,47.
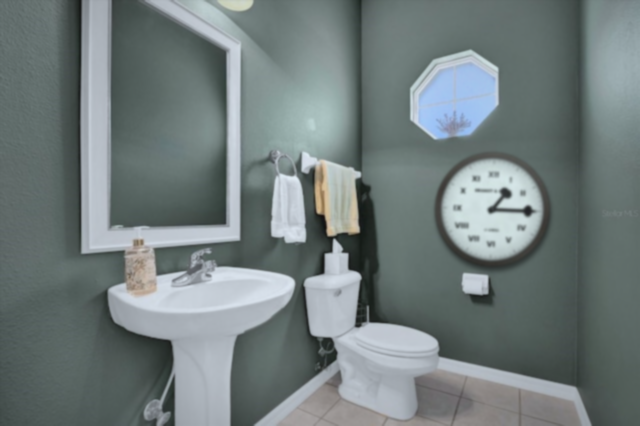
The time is 1,15
